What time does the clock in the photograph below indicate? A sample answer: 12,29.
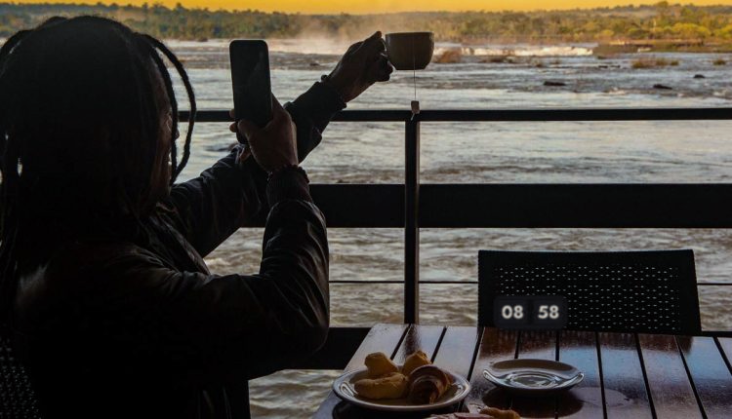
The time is 8,58
